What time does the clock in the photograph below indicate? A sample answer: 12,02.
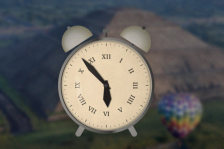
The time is 5,53
